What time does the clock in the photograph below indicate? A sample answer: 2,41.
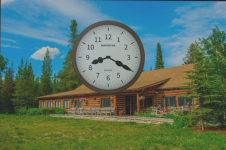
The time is 8,20
